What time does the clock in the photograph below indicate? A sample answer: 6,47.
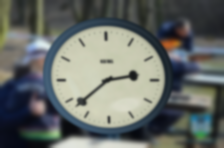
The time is 2,38
